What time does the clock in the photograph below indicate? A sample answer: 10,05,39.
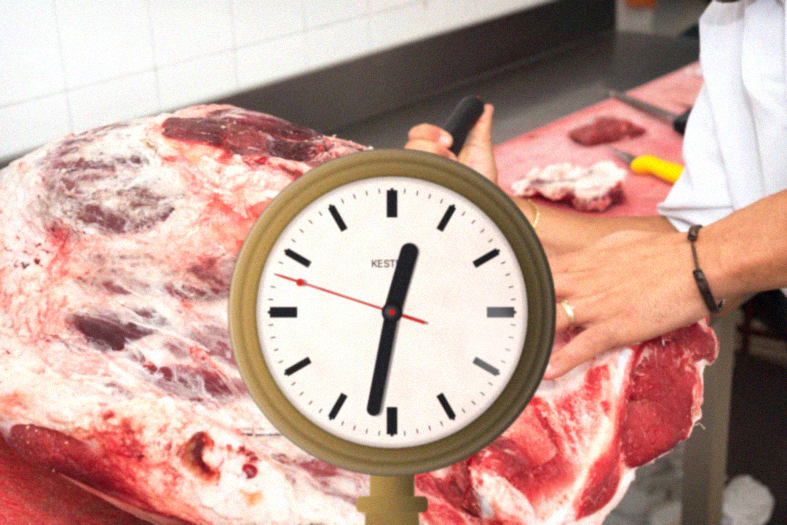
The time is 12,31,48
